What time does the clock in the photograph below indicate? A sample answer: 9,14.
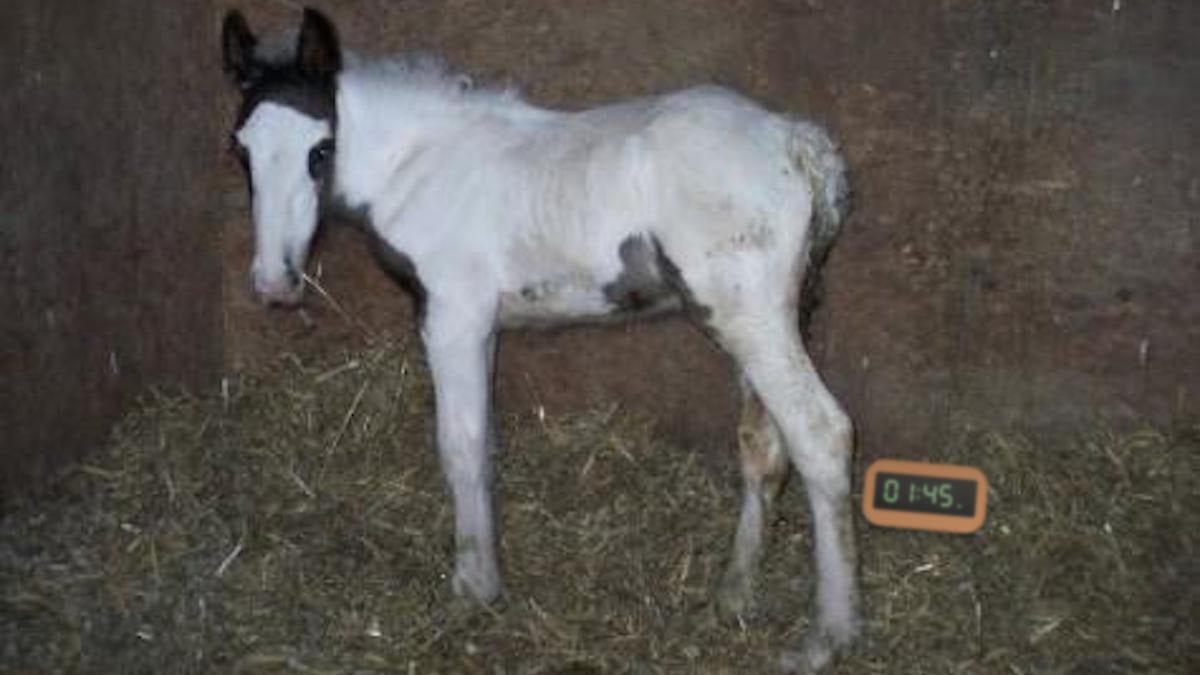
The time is 1,45
